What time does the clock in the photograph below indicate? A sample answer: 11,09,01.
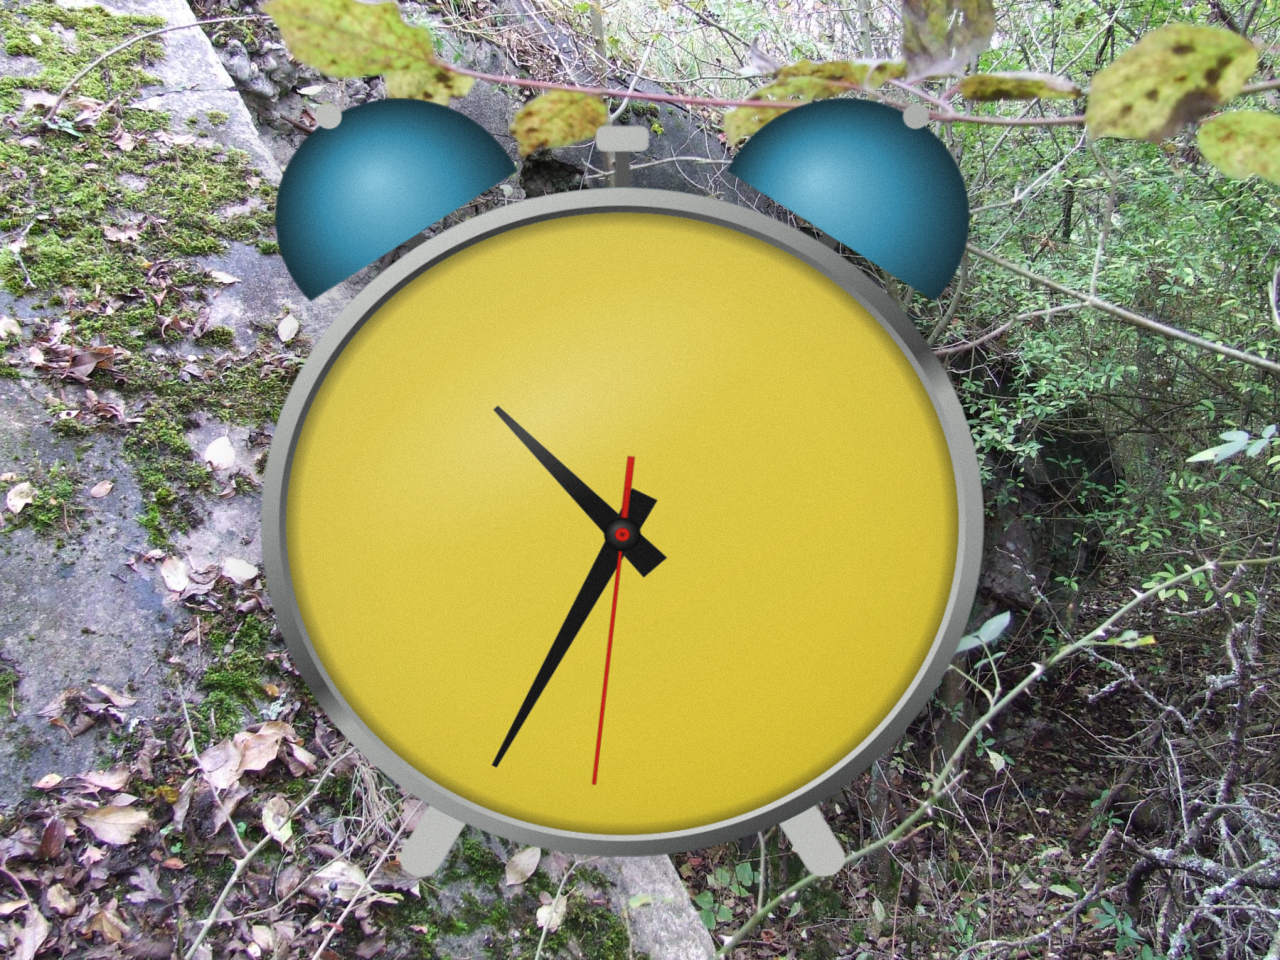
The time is 10,34,31
